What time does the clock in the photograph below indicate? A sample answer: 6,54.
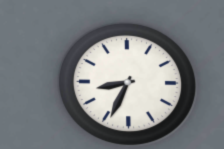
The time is 8,34
